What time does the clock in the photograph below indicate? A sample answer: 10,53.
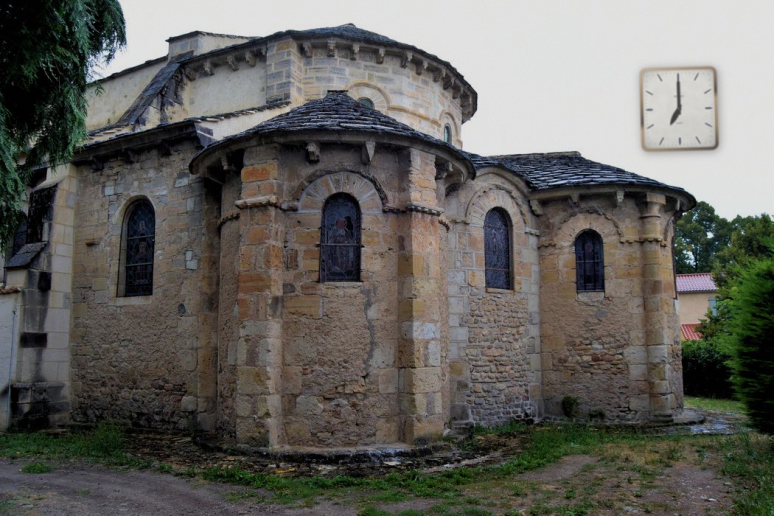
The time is 7,00
